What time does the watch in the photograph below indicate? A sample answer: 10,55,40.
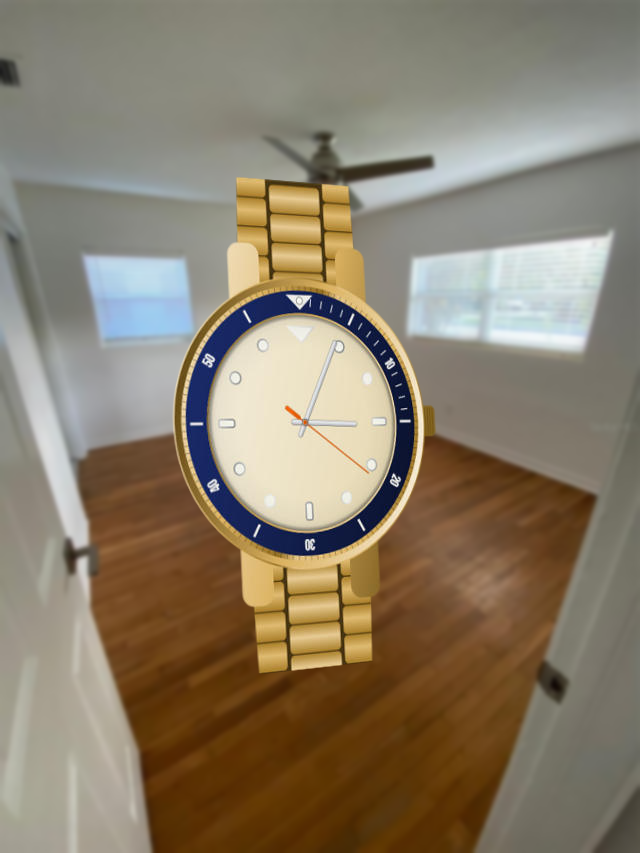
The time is 3,04,21
